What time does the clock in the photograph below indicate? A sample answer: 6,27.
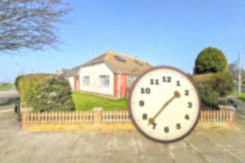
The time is 1,37
